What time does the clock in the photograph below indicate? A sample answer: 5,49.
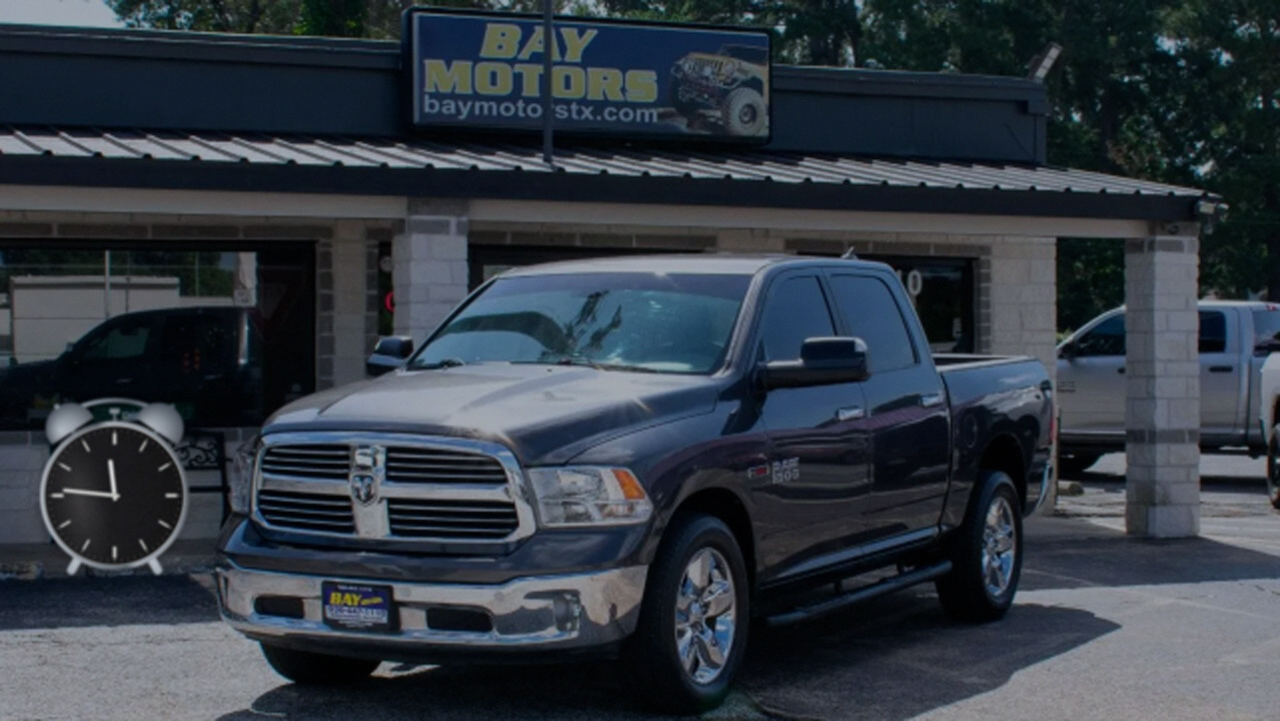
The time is 11,46
